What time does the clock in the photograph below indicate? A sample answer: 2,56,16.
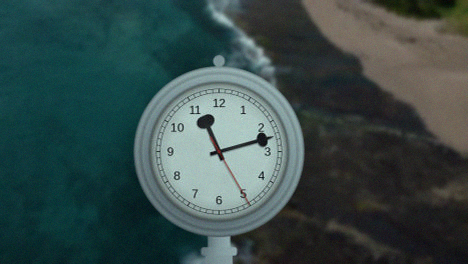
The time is 11,12,25
